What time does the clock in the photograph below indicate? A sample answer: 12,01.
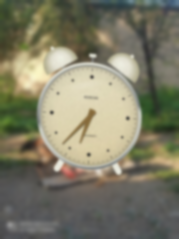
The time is 6,37
